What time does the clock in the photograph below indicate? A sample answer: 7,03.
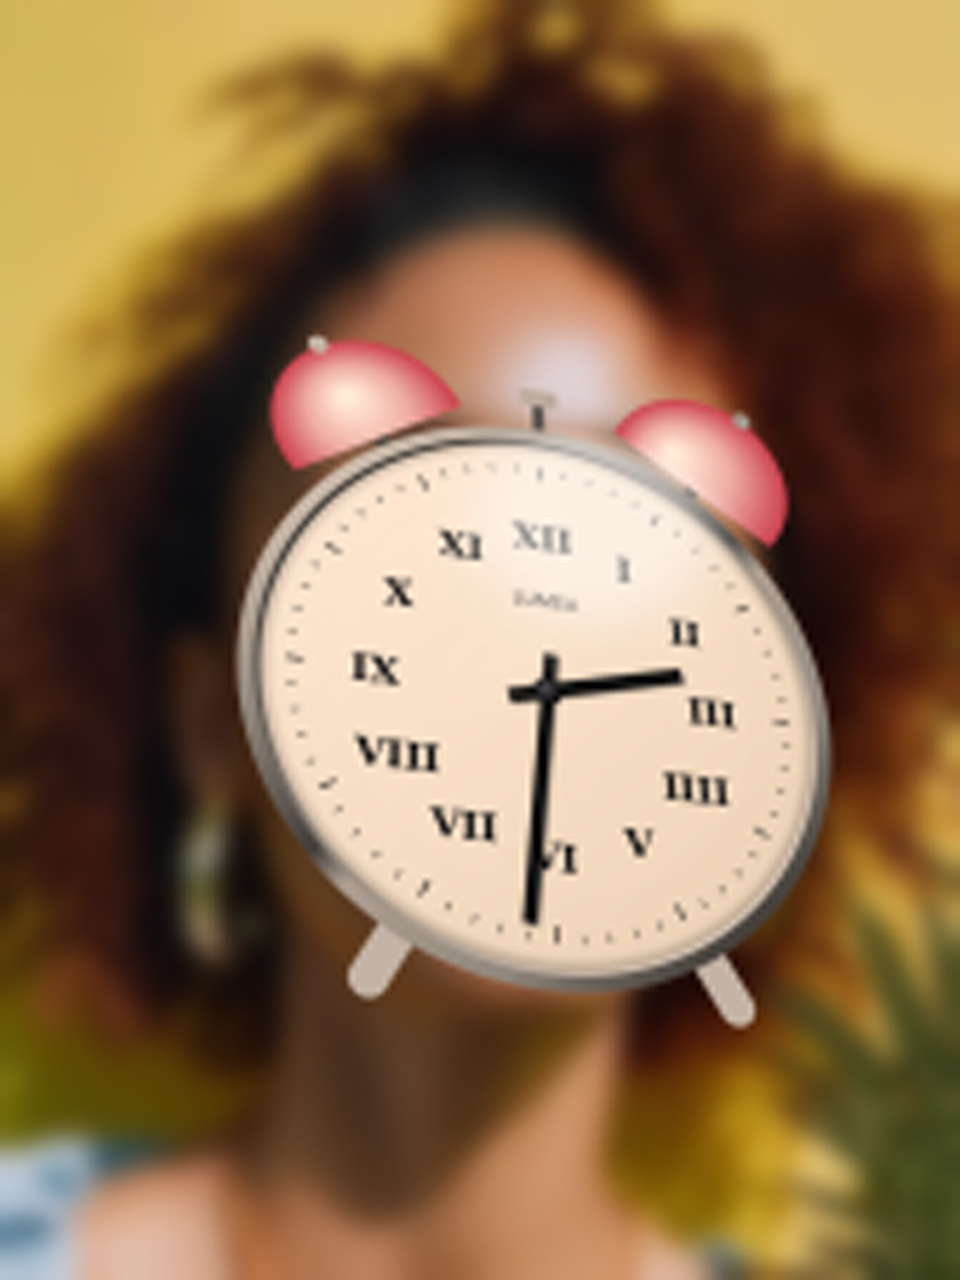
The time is 2,31
